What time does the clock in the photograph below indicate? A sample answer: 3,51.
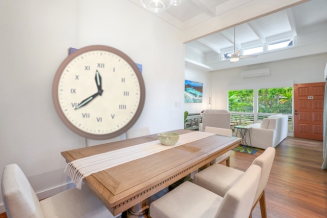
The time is 11,39
